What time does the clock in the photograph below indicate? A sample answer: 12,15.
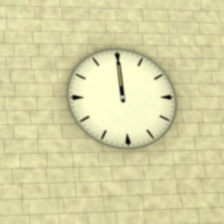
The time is 12,00
